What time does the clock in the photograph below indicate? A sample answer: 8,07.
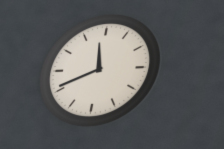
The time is 11,41
